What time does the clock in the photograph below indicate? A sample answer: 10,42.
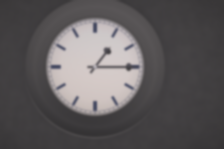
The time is 1,15
